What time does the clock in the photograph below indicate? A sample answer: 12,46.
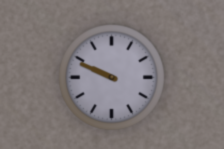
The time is 9,49
